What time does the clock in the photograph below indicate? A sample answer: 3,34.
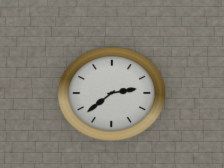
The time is 2,38
